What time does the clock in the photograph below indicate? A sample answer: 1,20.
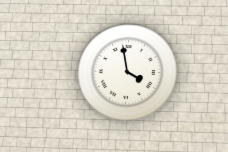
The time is 3,58
